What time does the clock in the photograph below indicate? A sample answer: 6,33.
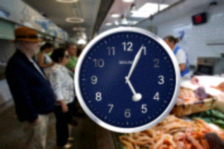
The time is 5,04
